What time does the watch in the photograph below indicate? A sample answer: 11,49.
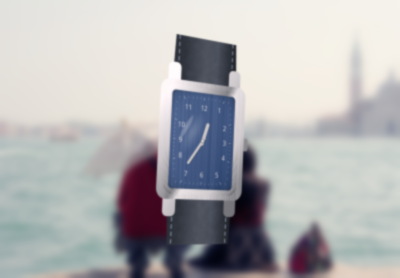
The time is 12,36
